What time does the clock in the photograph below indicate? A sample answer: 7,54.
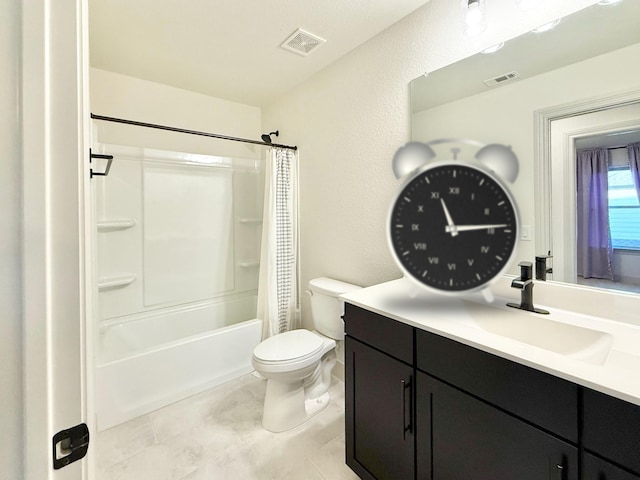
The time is 11,14
